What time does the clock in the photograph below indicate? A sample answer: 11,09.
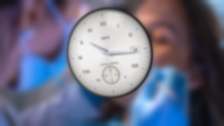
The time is 10,16
